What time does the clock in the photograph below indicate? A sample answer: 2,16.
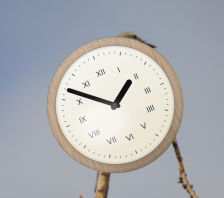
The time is 1,52
